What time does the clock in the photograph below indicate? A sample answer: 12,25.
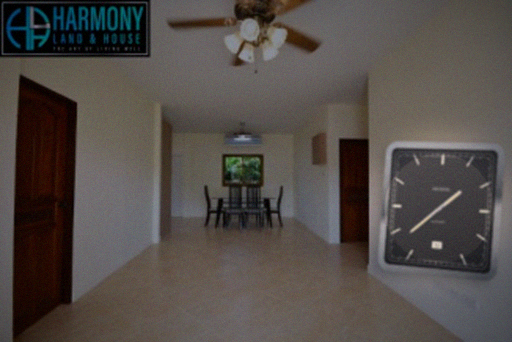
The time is 1,38
